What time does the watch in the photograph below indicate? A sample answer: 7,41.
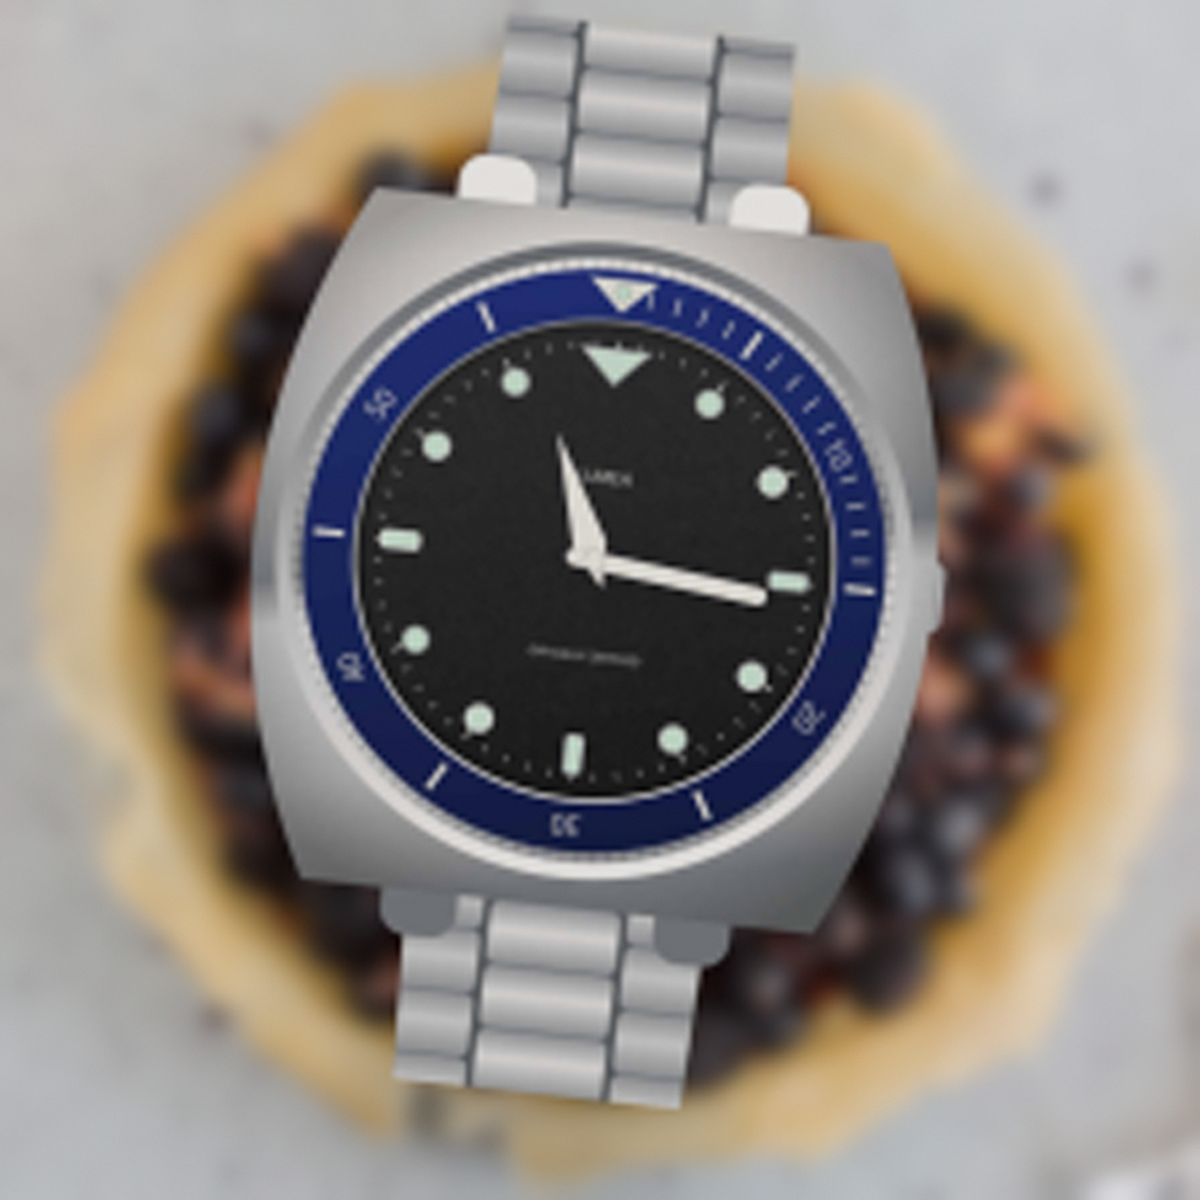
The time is 11,16
